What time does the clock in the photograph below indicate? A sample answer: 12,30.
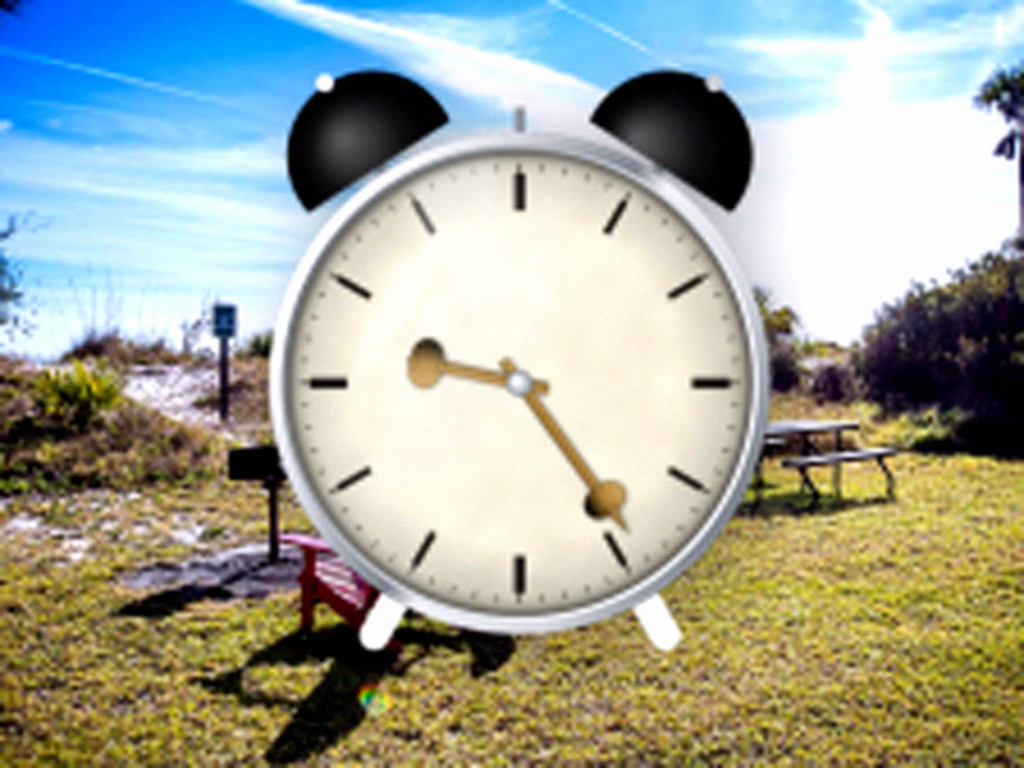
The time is 9,24
